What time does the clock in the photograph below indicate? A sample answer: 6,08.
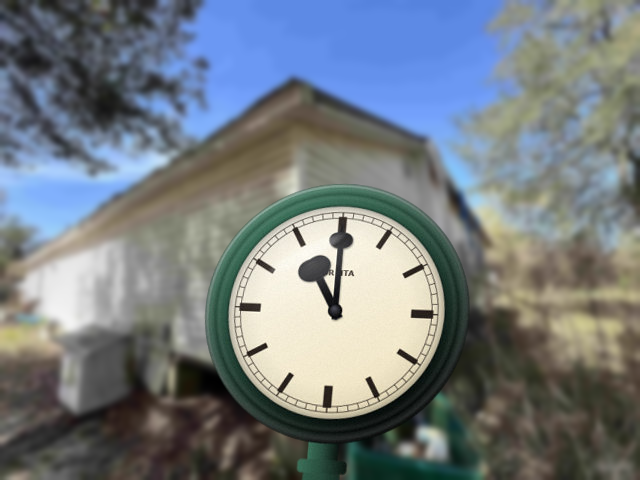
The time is 11,00
